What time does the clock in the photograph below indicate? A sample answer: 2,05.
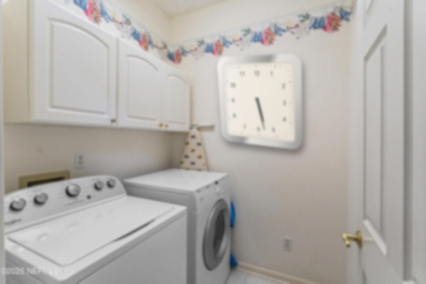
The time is 5,28
